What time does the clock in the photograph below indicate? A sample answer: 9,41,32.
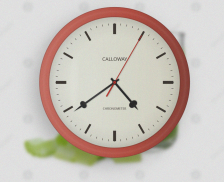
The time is 4,39,05
